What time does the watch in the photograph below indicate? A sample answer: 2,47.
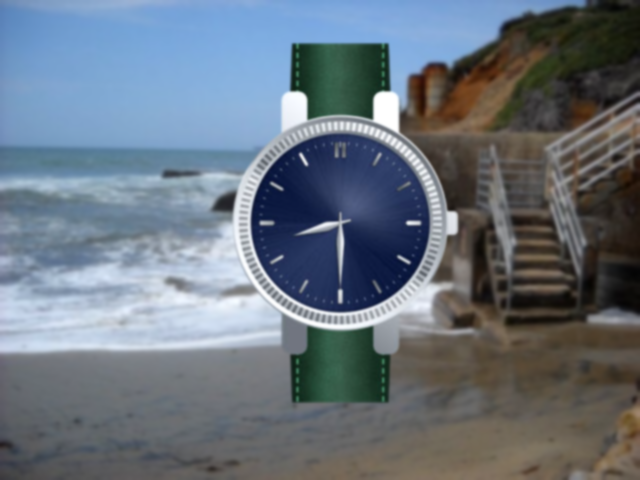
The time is 8,30
